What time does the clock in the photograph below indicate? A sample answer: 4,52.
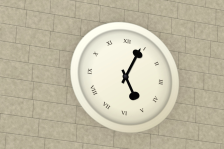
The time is 5,04
